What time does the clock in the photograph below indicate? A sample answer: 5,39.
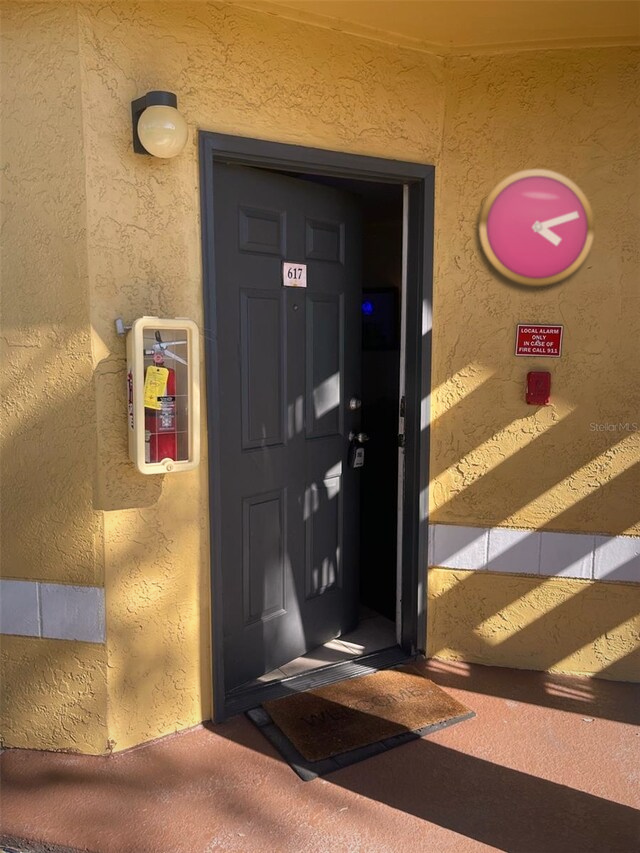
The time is 4,12
